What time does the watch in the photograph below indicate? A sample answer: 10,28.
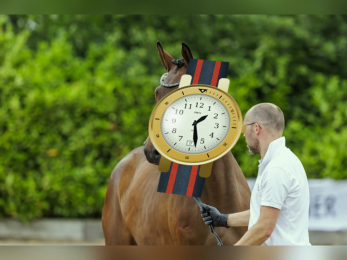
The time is 1,28
